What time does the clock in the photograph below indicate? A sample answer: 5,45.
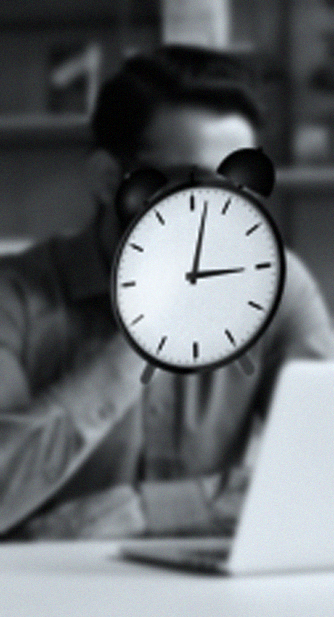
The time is 3,02
